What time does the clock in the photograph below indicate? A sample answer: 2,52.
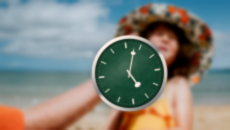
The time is 5,03
